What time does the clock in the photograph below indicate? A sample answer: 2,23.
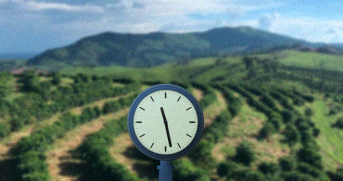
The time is 11,28
